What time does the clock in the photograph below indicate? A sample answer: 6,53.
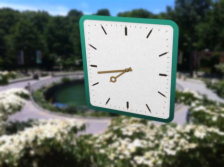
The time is 7,43
